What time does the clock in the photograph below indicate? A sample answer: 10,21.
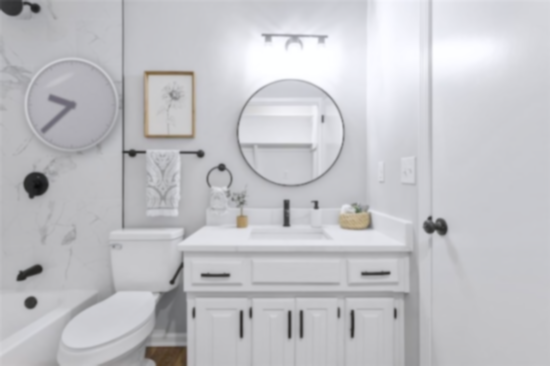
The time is 9,38
